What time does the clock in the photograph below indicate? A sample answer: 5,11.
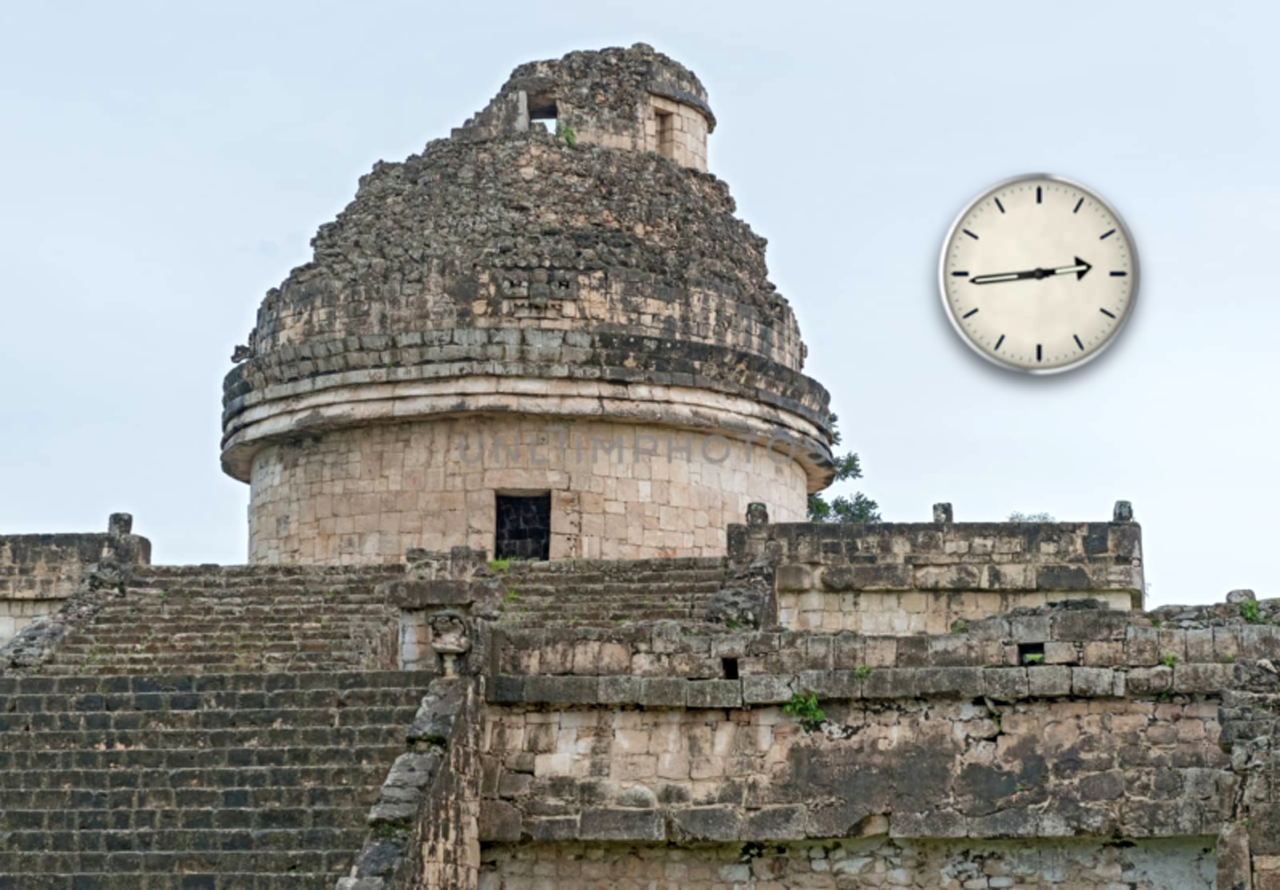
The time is 2,44
